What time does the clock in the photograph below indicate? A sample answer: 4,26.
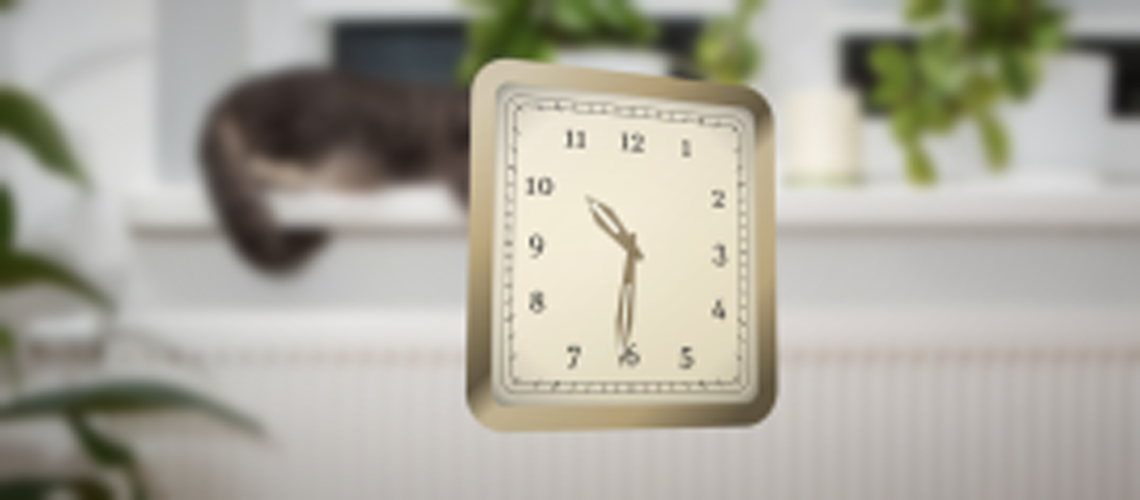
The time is 10,31
